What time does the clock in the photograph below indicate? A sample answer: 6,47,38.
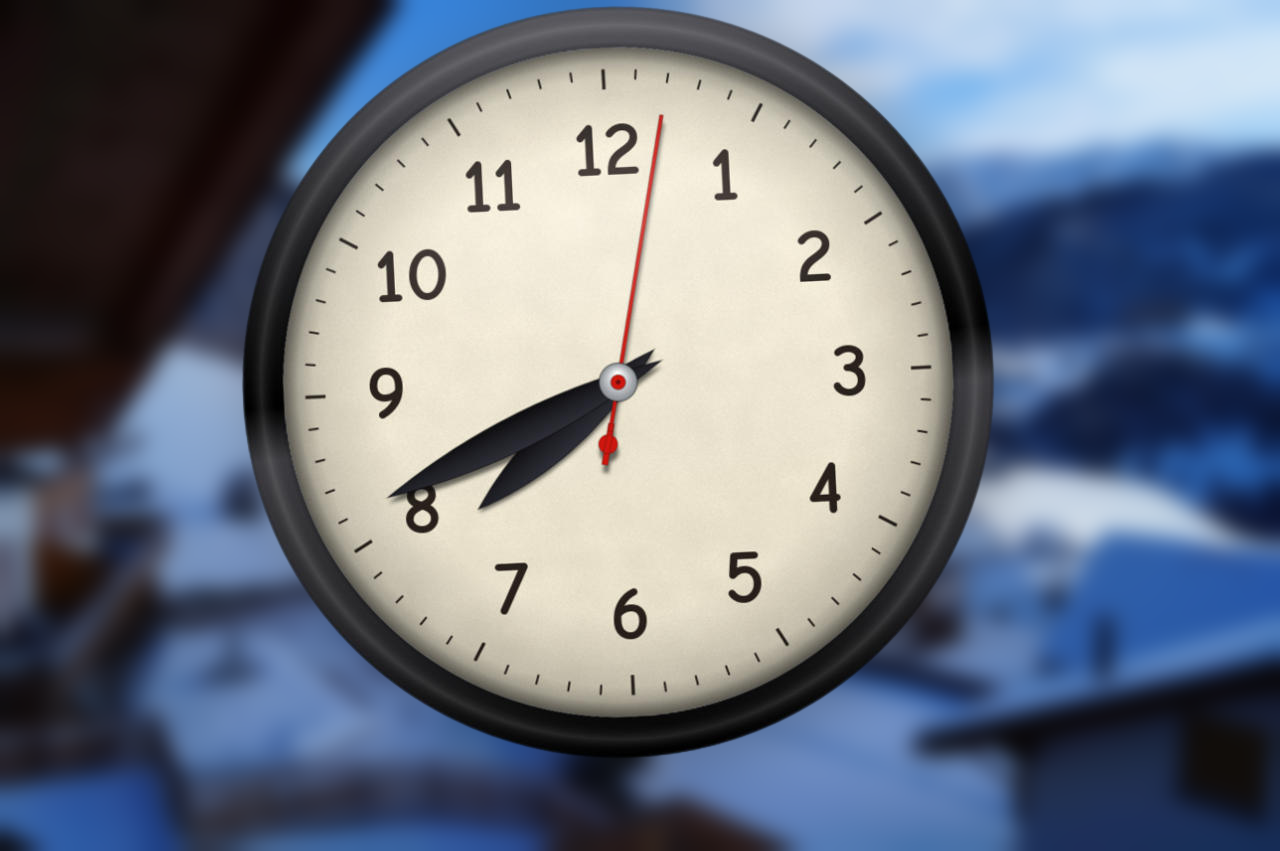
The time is 7,41,02
